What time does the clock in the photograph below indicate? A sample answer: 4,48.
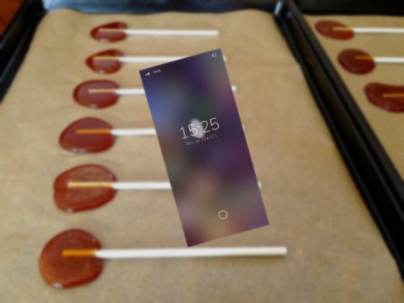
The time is 15,25
